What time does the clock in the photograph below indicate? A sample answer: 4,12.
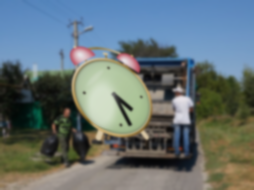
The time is 4,27
